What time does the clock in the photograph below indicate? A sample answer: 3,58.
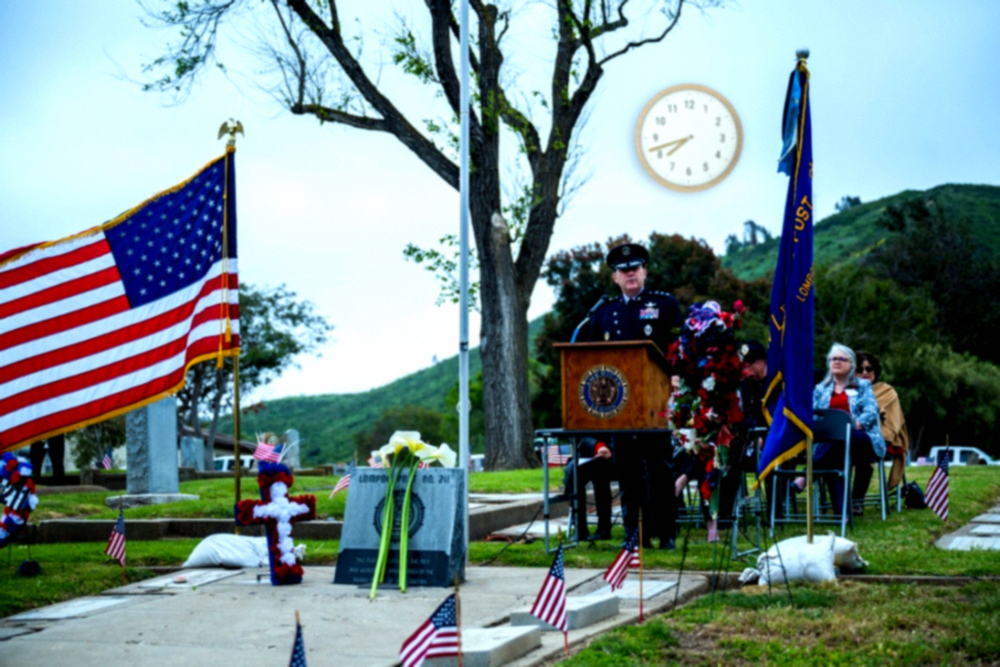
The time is 7,42
